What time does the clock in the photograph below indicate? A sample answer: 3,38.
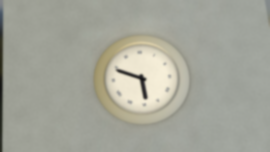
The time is 5,49
